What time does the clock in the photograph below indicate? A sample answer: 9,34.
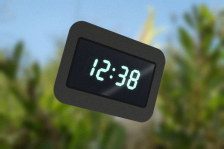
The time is 12,38
